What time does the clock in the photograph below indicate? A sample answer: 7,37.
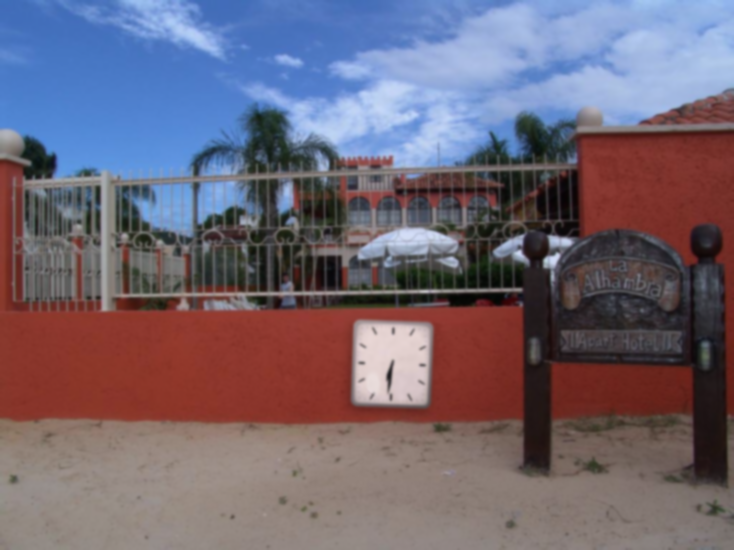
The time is 6,31
